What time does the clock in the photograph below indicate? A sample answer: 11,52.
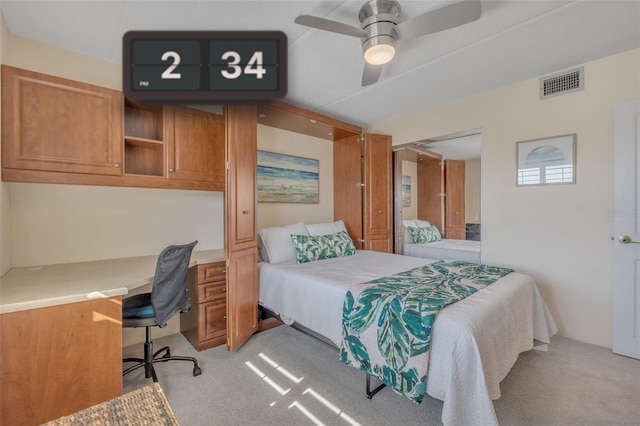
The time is 2,34
